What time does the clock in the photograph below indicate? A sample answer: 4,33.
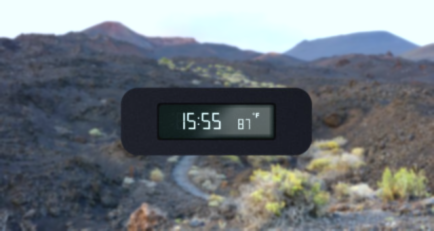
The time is 15,55
